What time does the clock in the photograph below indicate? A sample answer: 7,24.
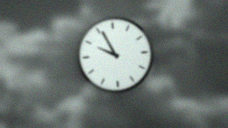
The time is 9,56
